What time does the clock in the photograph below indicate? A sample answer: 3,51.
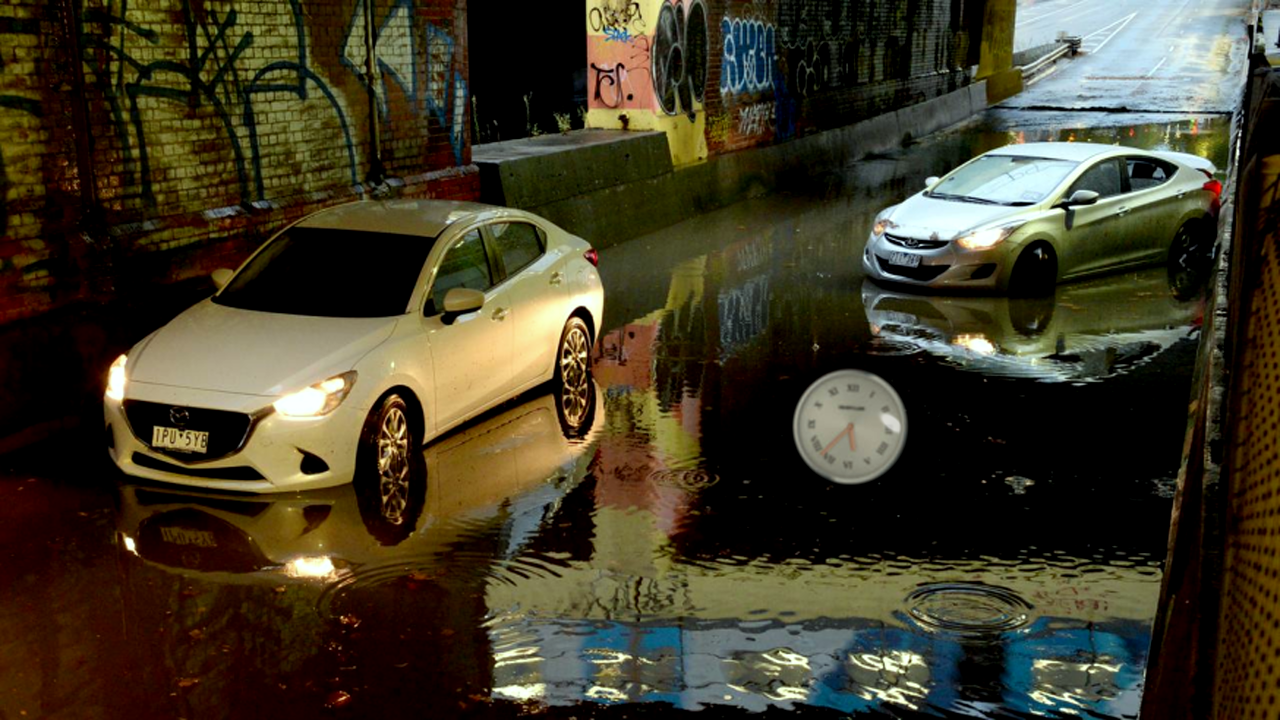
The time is 5,37
